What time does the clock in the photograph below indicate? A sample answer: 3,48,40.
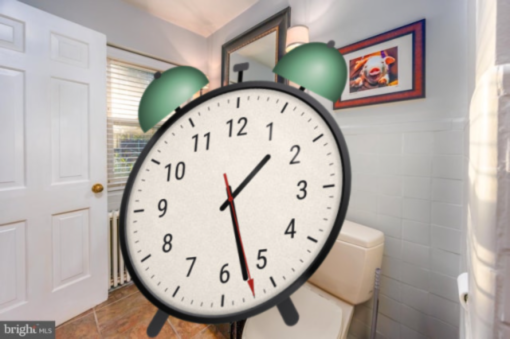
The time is 1,27,27
